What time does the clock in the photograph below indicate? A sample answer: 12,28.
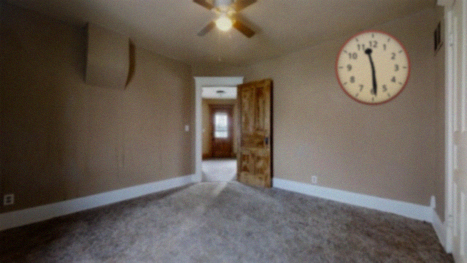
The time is 11,29
